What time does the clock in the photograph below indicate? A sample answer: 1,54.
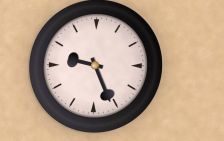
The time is 9,26
